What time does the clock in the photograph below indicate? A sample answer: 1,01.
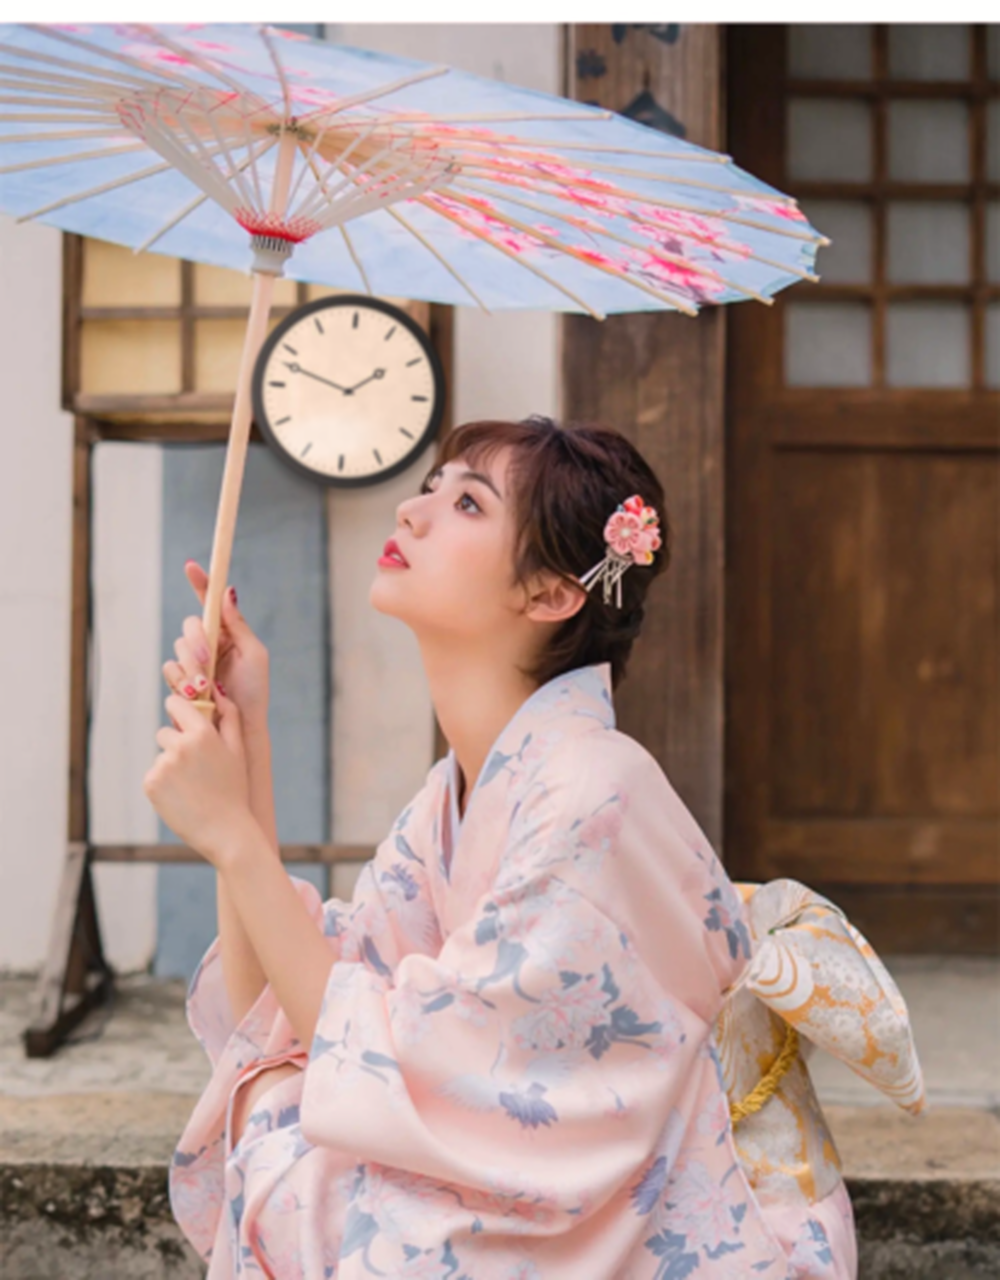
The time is 1,48
